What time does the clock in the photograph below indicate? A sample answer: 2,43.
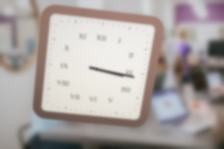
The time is 3,16
